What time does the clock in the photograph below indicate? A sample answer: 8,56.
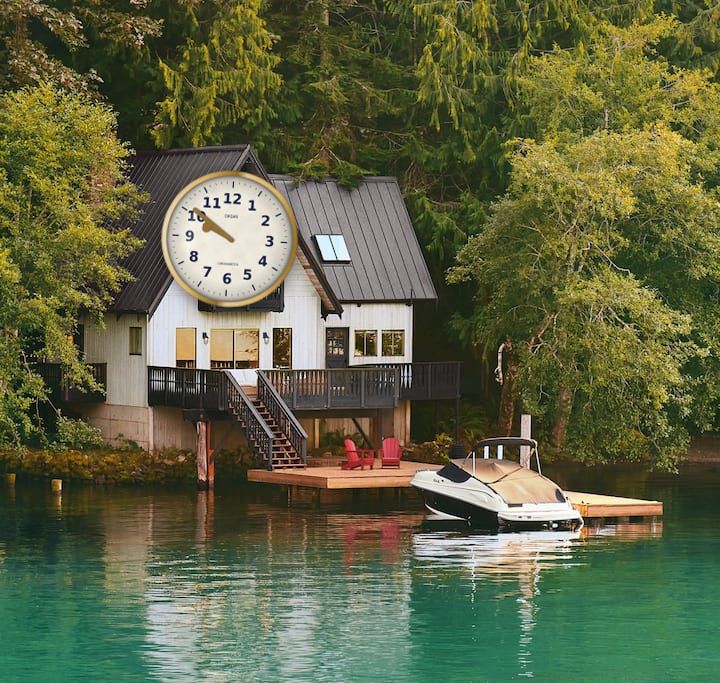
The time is 9,51
